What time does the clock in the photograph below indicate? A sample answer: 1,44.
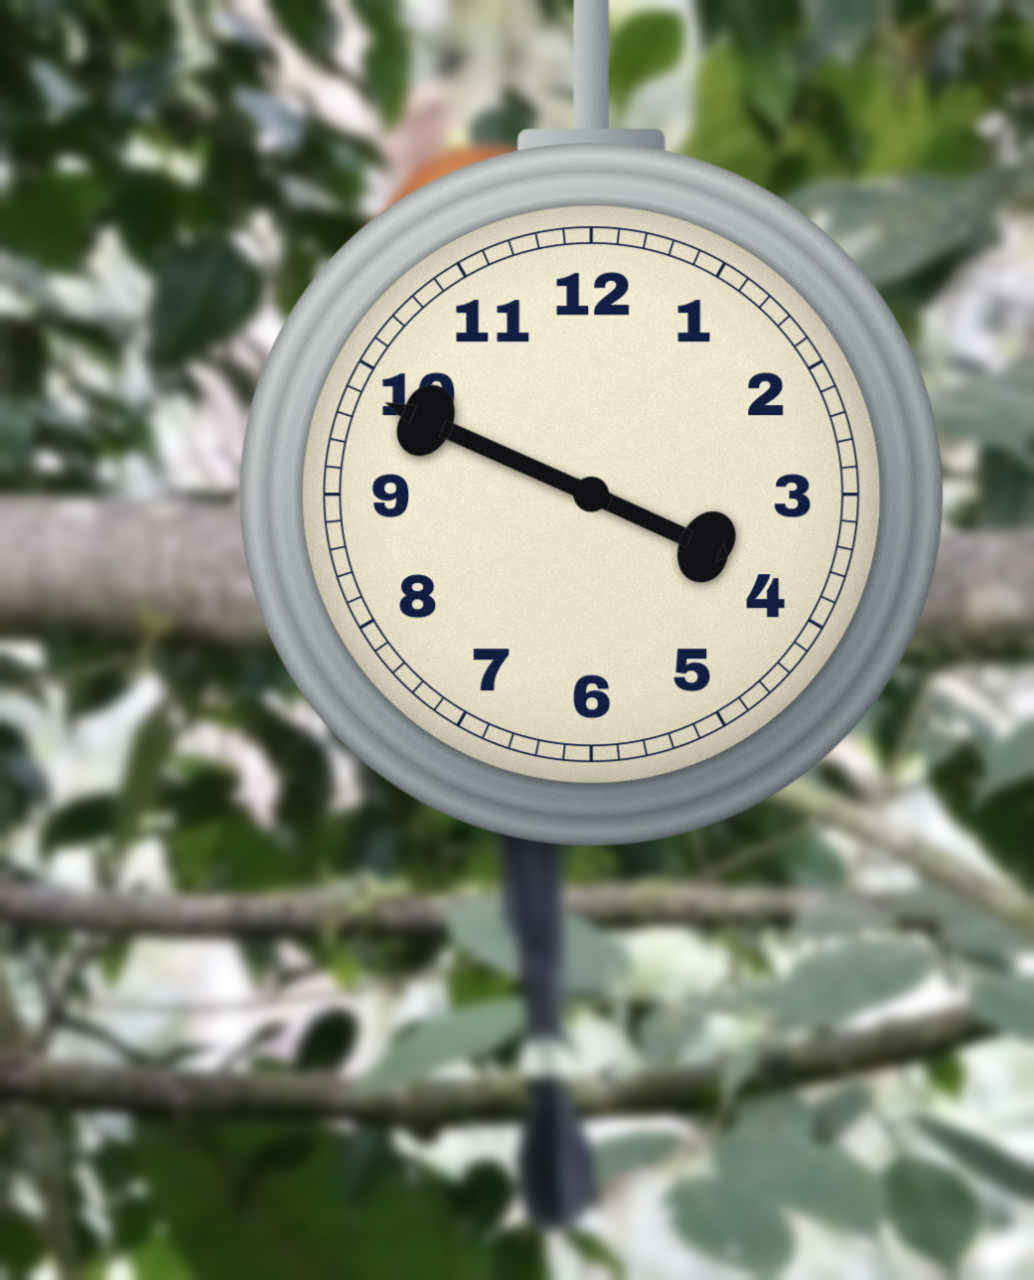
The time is 3,49
